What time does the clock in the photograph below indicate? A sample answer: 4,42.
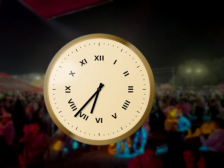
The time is 6,37
